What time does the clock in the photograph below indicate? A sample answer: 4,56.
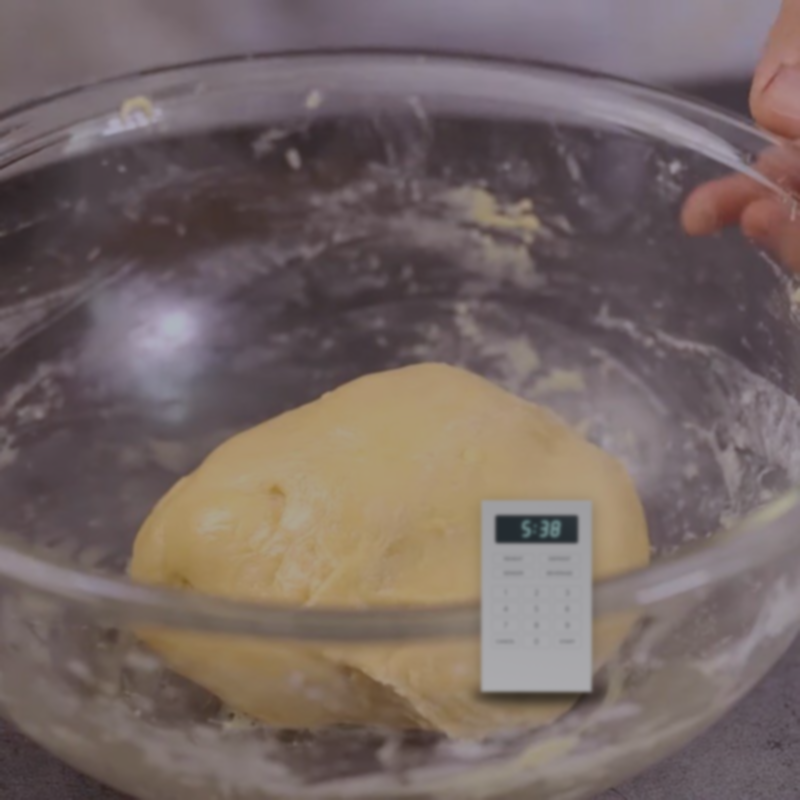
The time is 5,38
